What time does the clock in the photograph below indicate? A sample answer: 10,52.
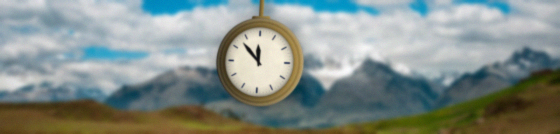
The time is 11,53
